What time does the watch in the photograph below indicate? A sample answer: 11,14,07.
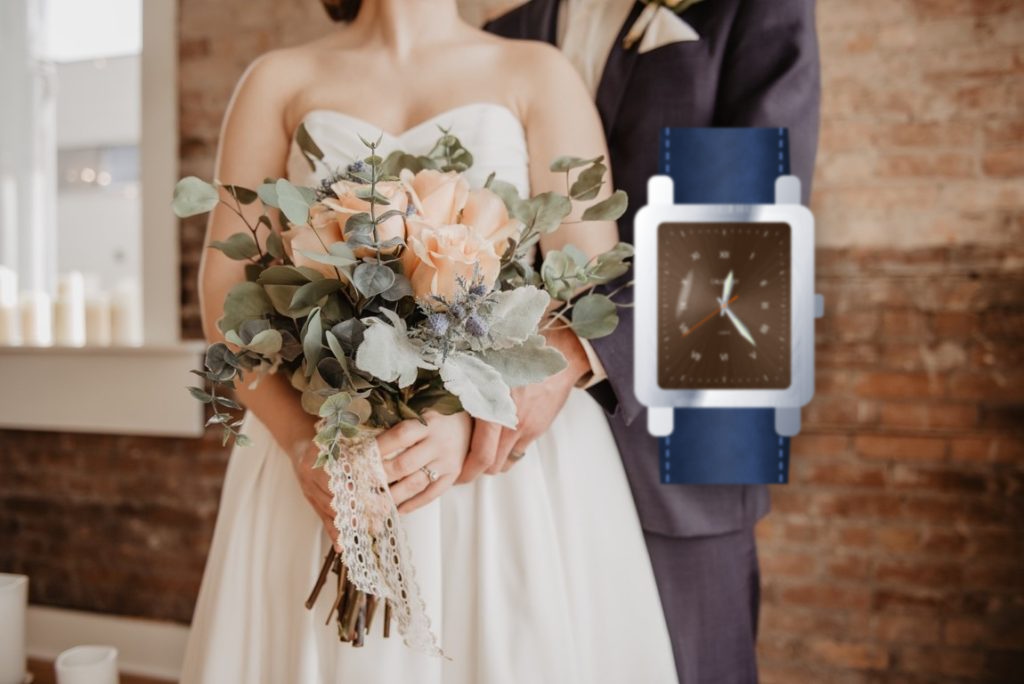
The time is 12,23,39
